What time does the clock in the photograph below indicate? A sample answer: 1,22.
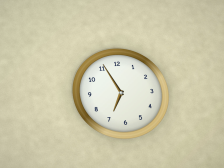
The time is 6,56
